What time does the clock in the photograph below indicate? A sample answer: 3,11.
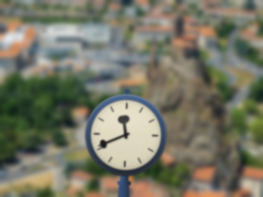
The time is 11,41
